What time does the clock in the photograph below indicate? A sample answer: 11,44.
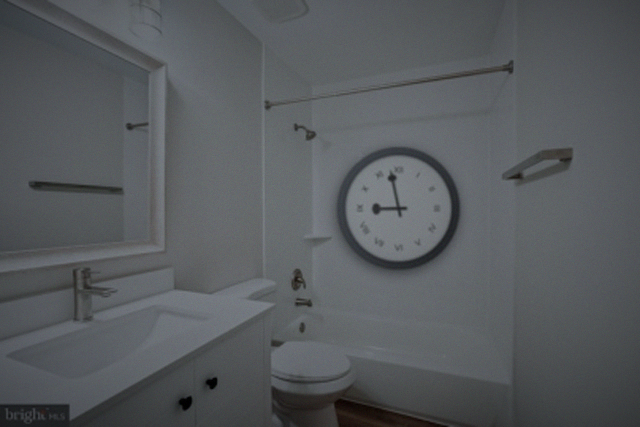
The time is 8,58
